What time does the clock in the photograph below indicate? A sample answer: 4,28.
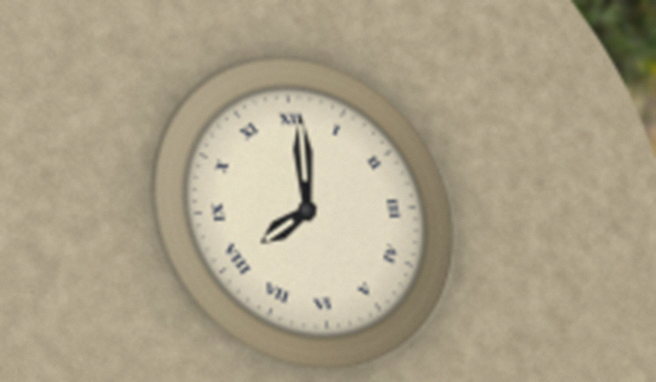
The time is 8,01
